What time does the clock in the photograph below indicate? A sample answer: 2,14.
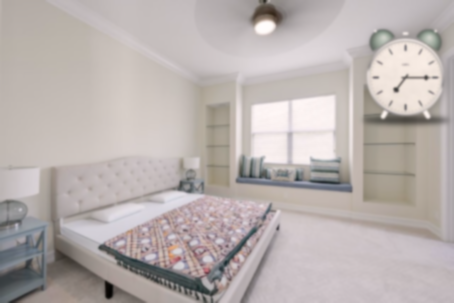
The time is 7,15
